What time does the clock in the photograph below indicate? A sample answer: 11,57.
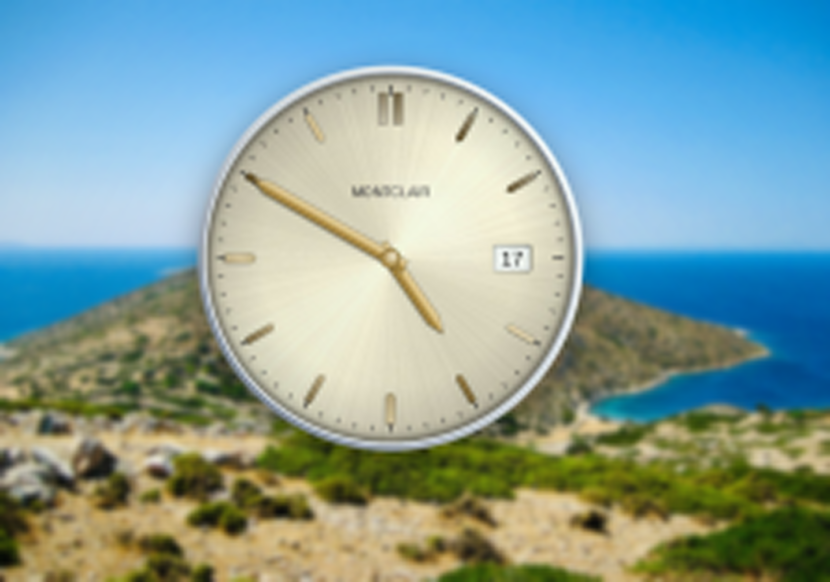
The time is 4,50
